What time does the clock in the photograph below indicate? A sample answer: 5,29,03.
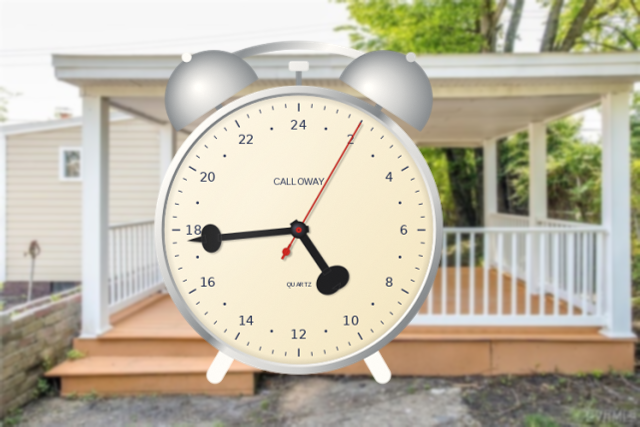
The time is 9,44,05
